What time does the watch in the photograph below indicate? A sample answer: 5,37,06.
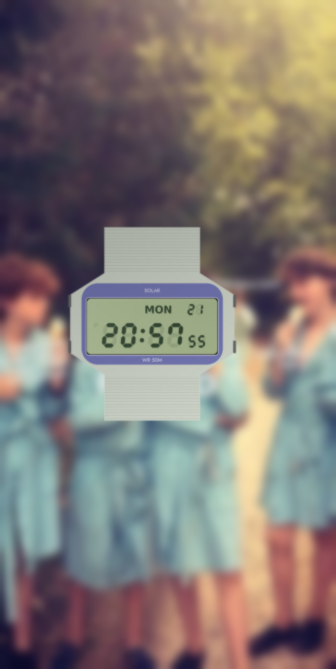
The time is 20,57,55
